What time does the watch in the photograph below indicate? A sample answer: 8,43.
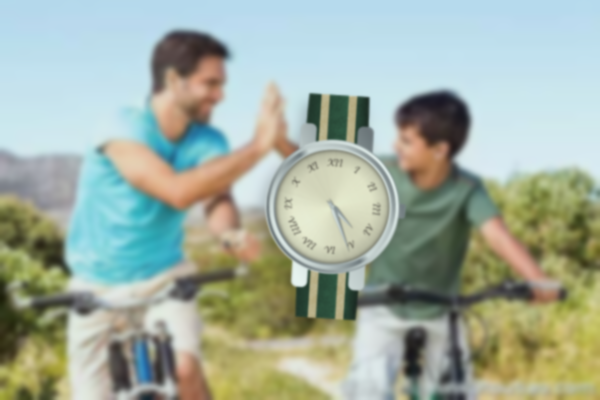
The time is 4,26
